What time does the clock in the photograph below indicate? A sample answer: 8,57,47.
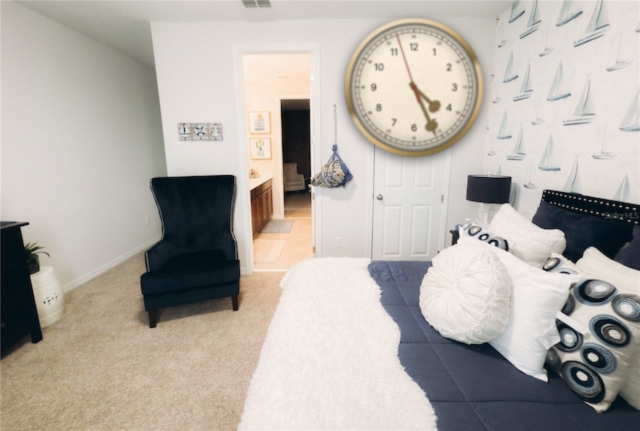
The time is 4,25,57
